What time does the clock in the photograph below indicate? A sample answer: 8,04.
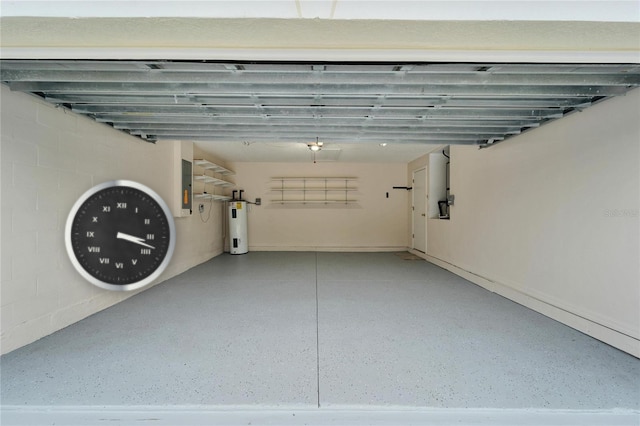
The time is 3,18
